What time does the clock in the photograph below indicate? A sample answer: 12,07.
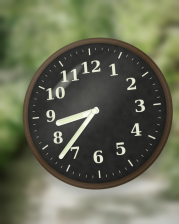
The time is 8,37
